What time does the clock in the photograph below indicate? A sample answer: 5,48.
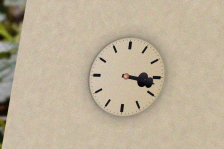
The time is 3,17
